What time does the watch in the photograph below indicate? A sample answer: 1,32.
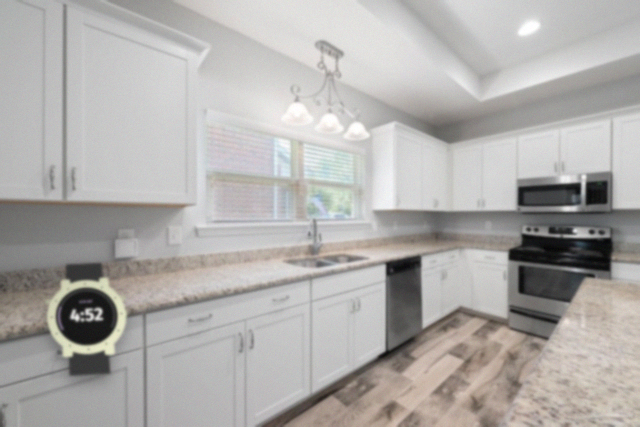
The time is 4,52
